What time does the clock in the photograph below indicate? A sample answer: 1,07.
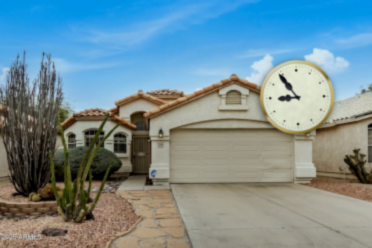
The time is 8,54
